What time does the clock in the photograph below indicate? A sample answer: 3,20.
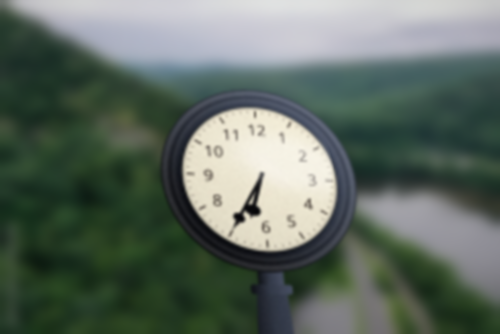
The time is 6,35
